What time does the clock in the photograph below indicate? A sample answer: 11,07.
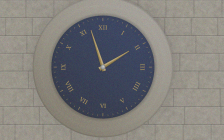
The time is 1,57
